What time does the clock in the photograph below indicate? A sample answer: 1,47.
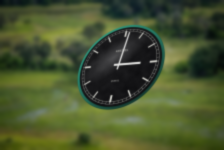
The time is 3,01
